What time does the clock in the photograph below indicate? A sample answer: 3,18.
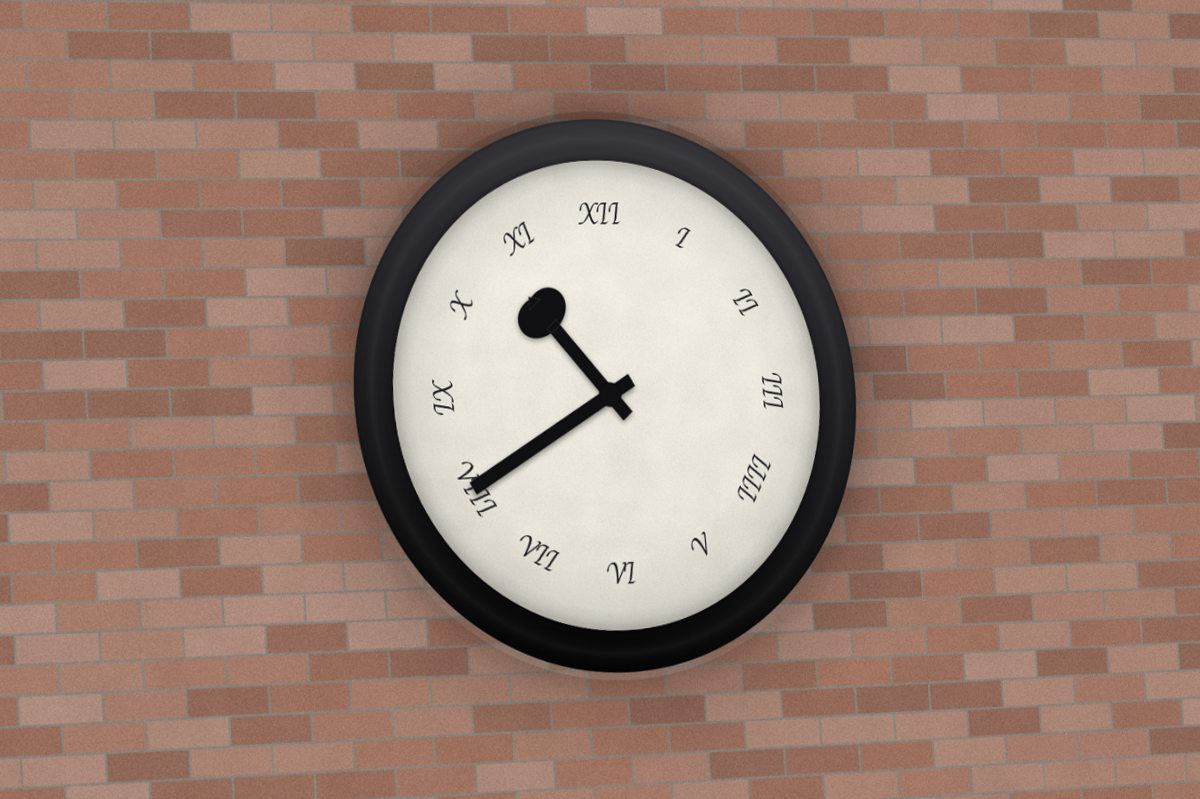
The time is 10,40
